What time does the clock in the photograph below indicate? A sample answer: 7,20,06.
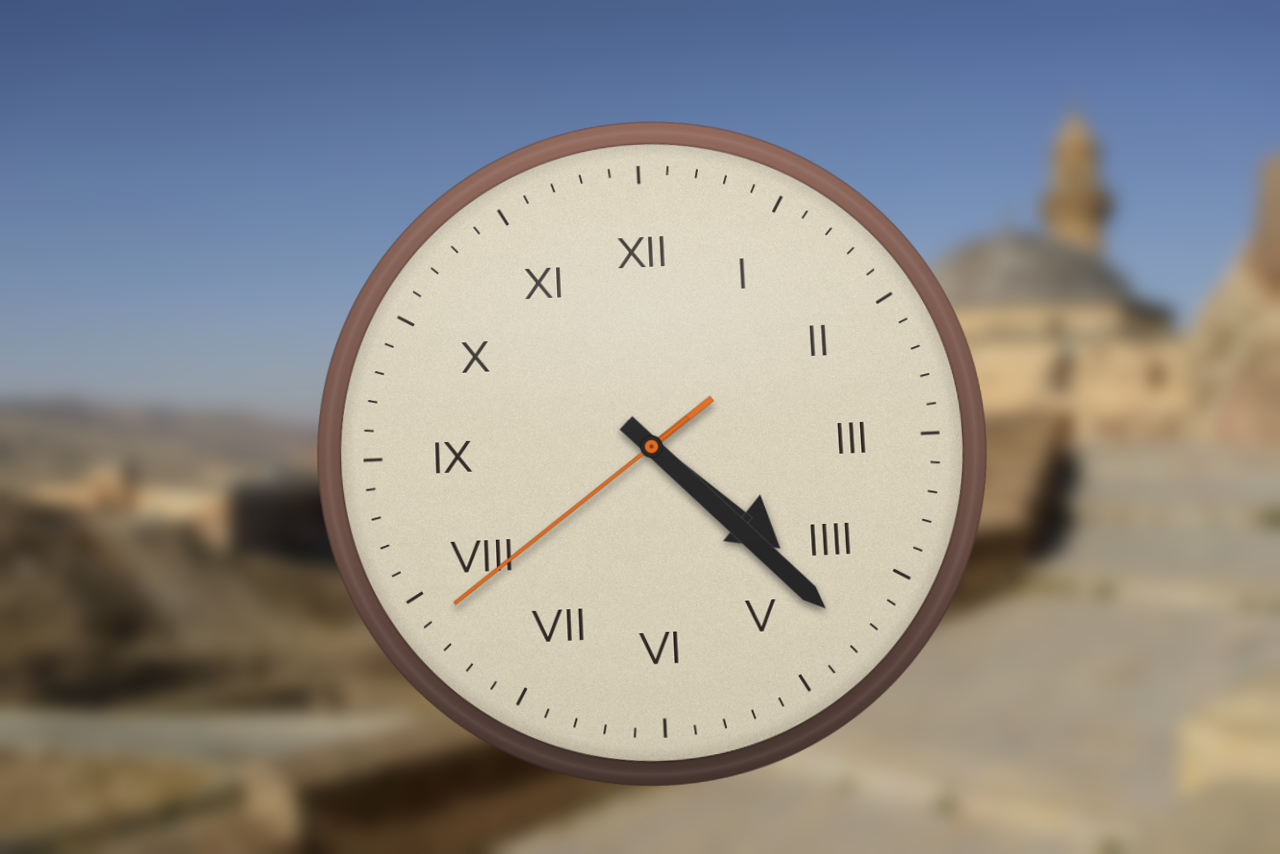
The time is 4,22,39
